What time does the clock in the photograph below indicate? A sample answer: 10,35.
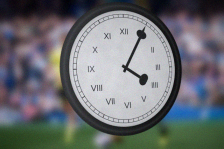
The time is 4,05
